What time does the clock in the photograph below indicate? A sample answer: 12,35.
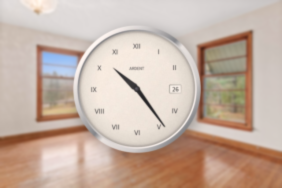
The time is 10,24
